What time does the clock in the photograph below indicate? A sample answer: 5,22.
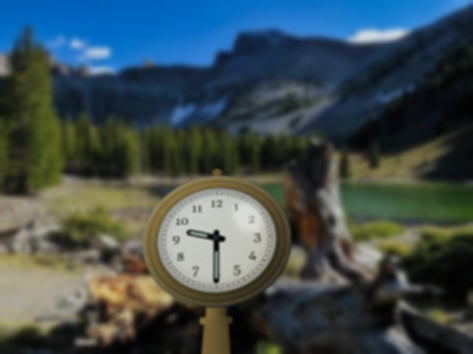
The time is 9,30
